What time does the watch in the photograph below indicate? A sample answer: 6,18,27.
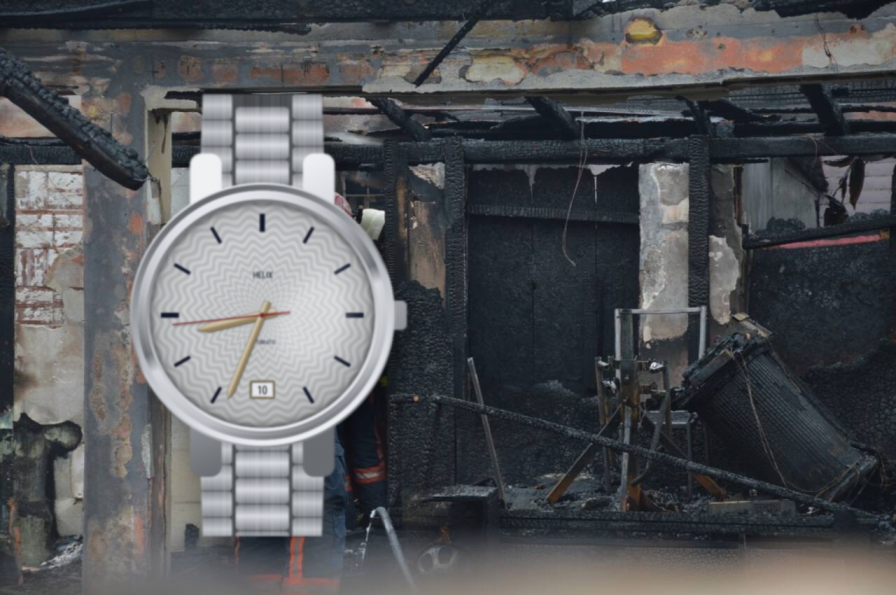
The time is 8,33,44
